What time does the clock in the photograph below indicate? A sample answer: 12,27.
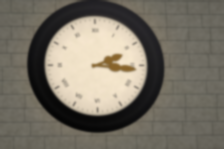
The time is 2,16
